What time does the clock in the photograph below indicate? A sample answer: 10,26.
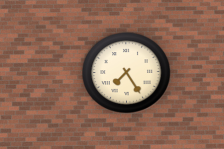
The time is 7,25
